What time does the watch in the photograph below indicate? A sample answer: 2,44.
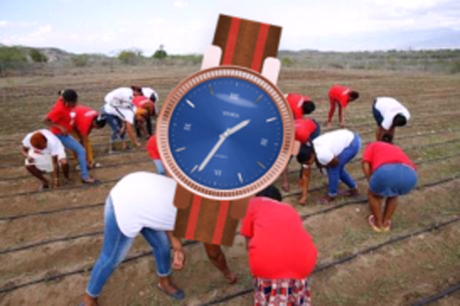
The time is 1,34
